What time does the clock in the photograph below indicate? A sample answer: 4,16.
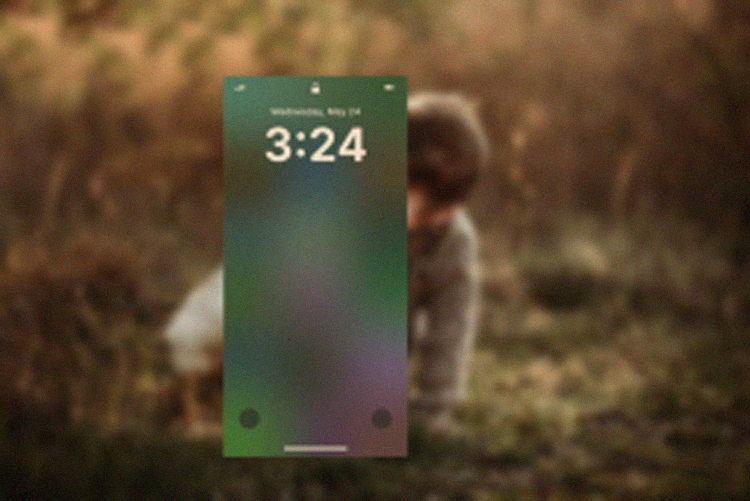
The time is 3,24
